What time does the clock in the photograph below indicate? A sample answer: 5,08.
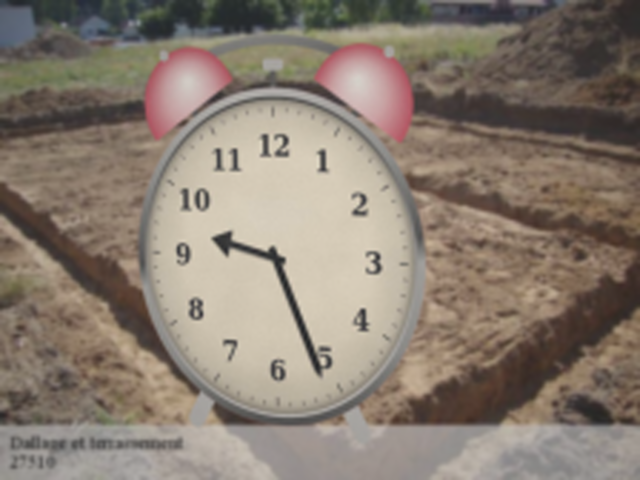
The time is 9,26
